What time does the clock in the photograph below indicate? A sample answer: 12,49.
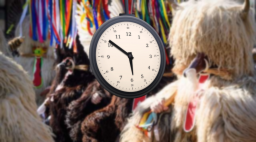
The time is 5,51
